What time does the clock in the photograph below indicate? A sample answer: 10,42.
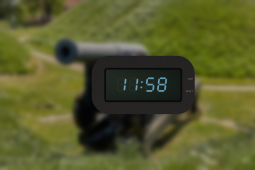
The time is 11,58
